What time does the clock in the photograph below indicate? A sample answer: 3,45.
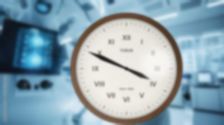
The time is 3,49
